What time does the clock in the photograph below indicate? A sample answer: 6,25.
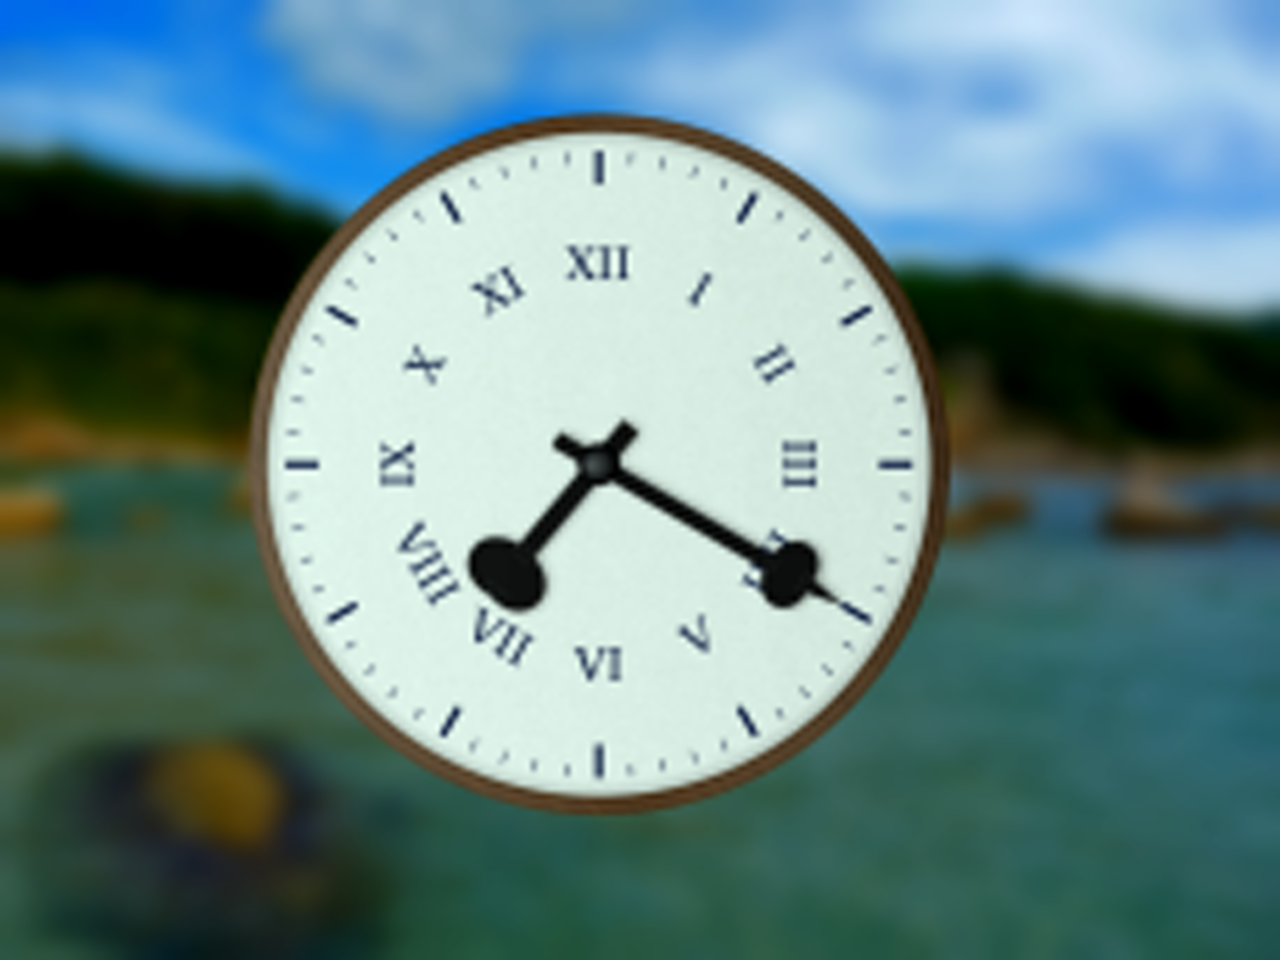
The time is 7,20
